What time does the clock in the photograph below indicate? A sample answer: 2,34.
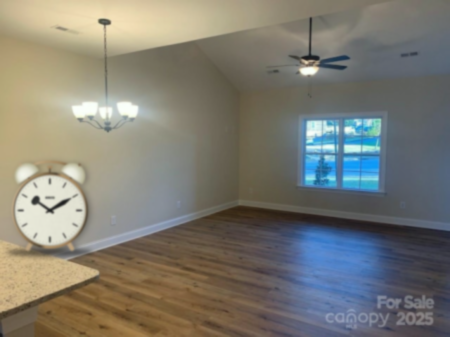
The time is 10,10
